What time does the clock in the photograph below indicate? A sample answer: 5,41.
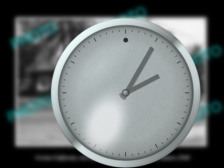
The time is 2,05
